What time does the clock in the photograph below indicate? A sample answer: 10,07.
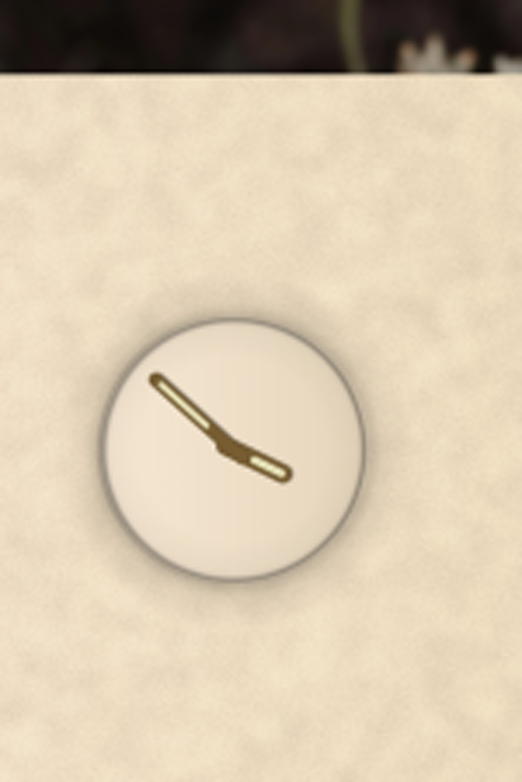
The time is 3,52
